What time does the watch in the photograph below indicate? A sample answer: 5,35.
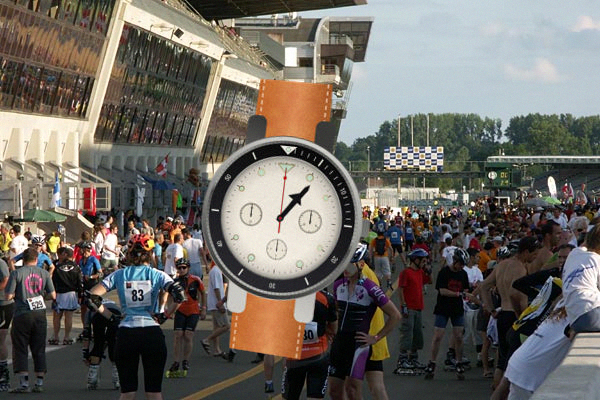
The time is 1,06
